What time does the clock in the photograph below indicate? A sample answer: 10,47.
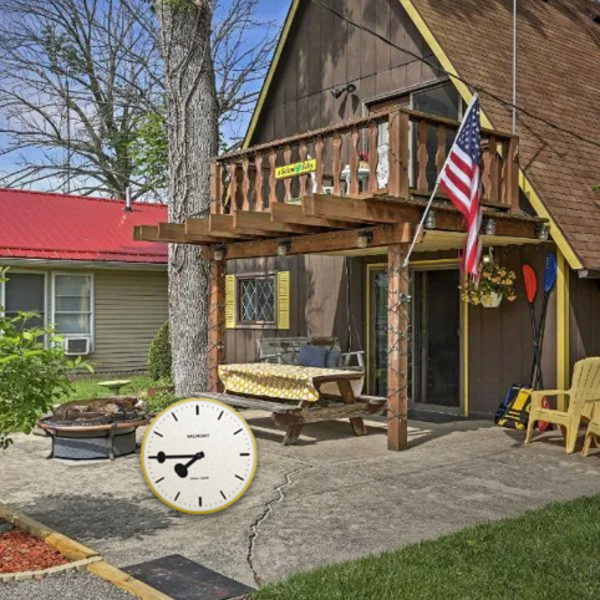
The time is 7,45
